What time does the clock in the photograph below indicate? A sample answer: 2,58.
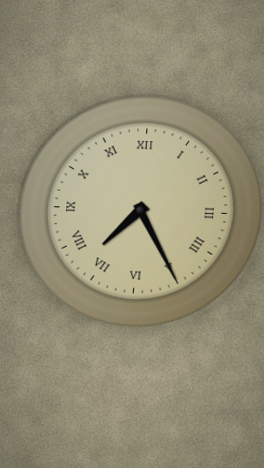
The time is 7,25
